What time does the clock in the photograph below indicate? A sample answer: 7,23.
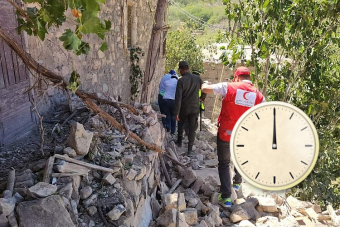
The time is 12,00
